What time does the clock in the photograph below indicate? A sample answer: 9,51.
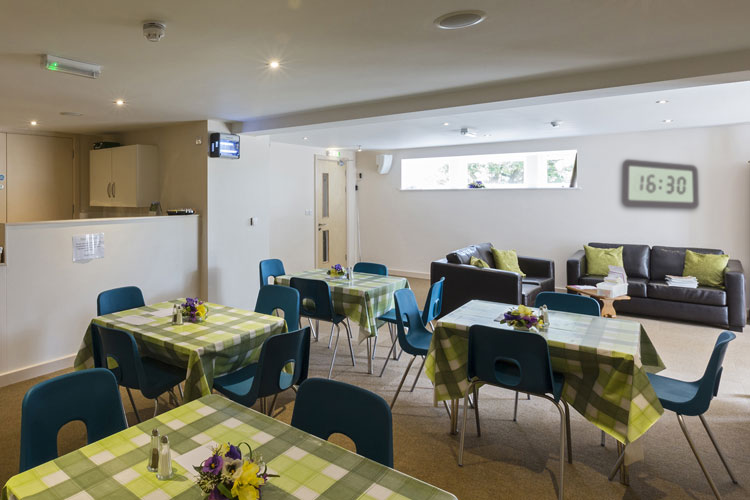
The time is 16,30
